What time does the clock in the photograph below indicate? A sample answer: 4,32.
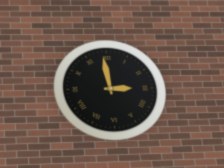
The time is 2,59
